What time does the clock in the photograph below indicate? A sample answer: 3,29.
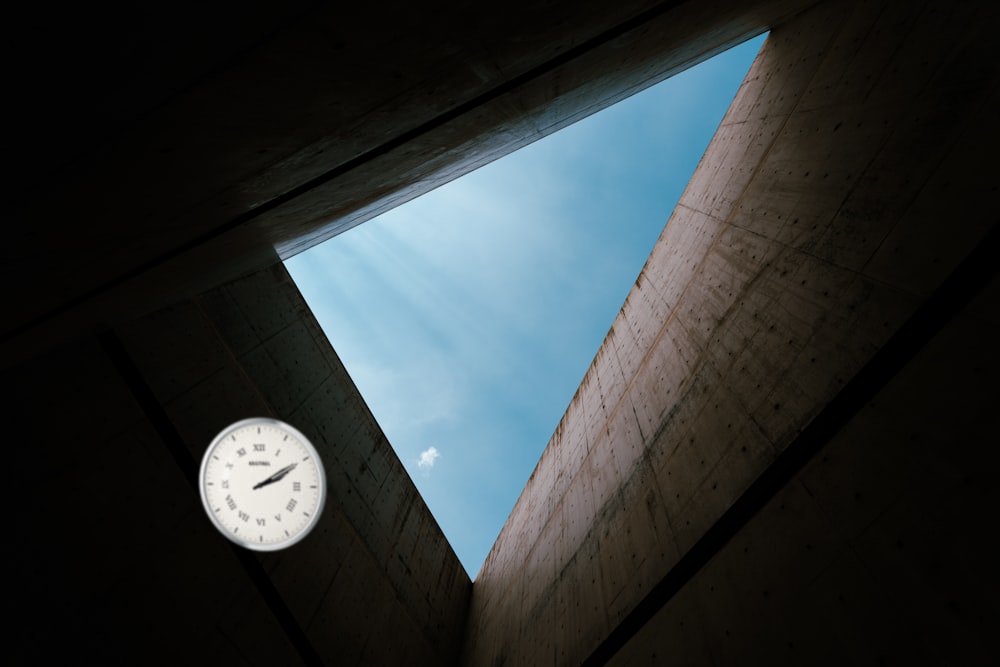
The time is 2,10
